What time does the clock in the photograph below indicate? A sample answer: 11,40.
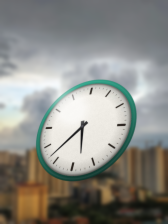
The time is 5,37
